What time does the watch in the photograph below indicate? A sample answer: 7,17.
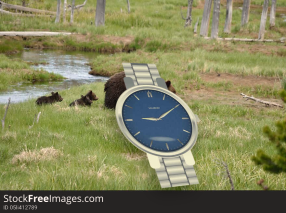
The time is 9,10
